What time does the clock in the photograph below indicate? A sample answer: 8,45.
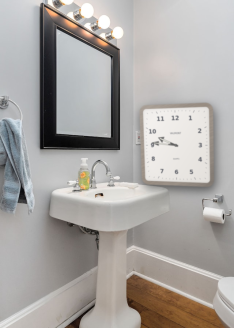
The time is 9,46
